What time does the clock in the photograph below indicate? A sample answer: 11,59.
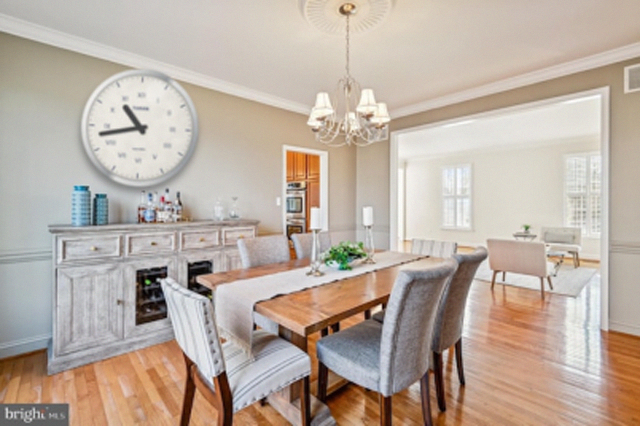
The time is 10,43
